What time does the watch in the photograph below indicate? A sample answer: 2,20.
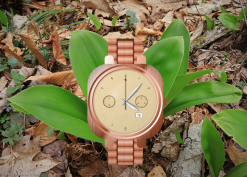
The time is 4,07
